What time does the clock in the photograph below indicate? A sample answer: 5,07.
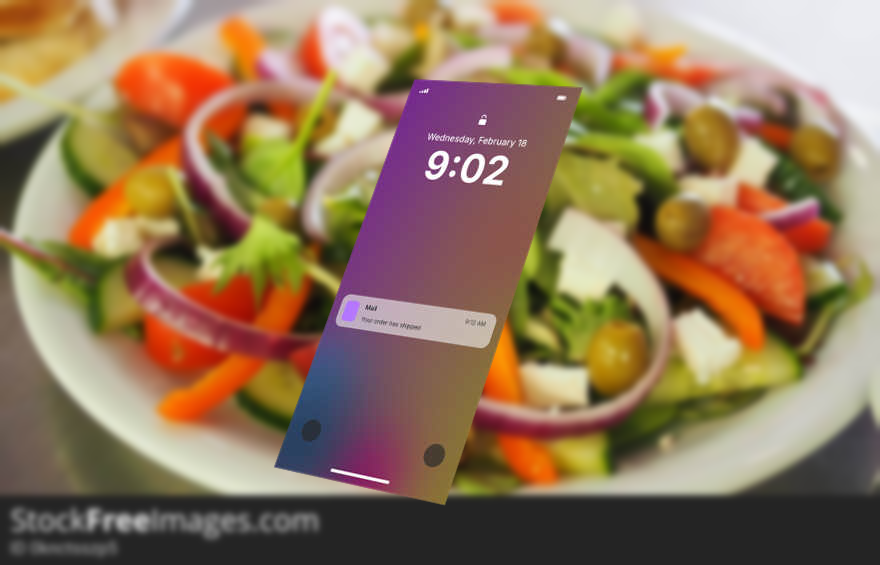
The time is 9,02
